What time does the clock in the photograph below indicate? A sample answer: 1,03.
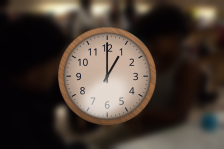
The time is 1,00
